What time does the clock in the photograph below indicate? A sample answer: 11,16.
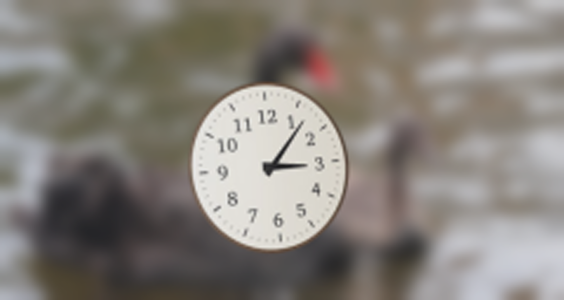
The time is 3,07
